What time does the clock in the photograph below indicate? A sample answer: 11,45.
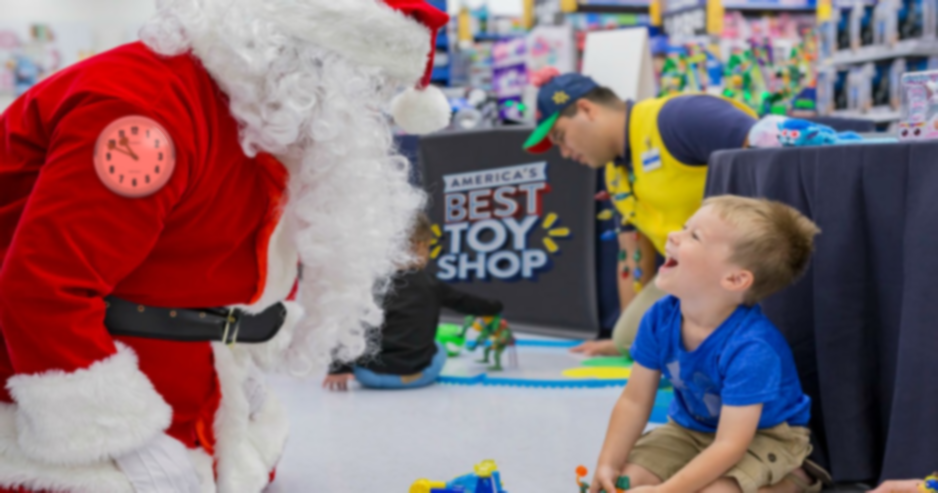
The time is 10,49
